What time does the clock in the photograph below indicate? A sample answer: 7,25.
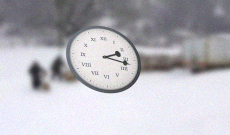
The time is 2,17
